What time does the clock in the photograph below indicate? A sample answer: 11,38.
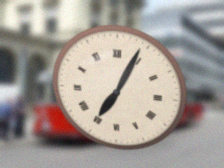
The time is 7,04
